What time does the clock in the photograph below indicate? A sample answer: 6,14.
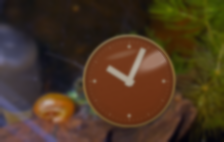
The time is 10,04
